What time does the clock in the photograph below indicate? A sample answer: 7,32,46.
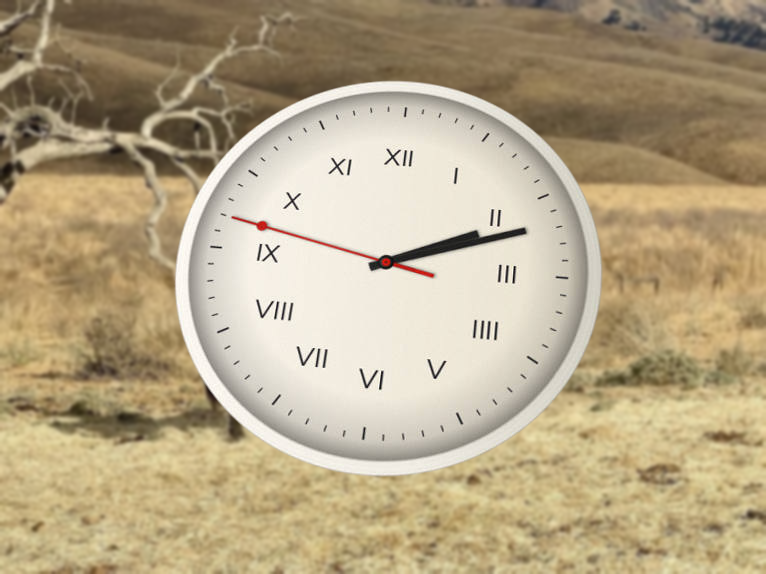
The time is 2,11,47
